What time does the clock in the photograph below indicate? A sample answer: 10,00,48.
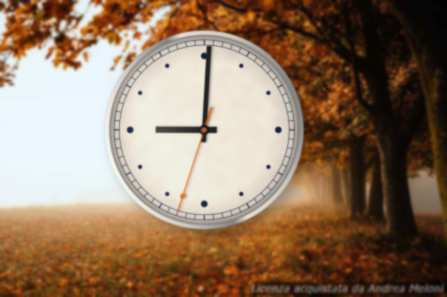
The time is 9,00,33
